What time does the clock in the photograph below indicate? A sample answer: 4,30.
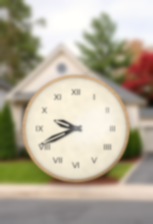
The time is 9,41
